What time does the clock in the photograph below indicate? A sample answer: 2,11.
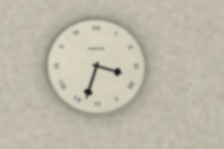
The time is 3,33
